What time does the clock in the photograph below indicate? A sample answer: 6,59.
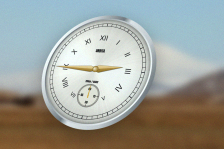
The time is 2,45
